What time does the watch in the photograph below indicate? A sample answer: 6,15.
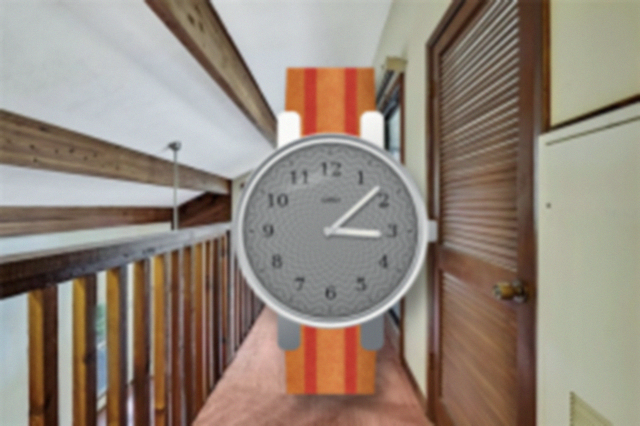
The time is 3,08
